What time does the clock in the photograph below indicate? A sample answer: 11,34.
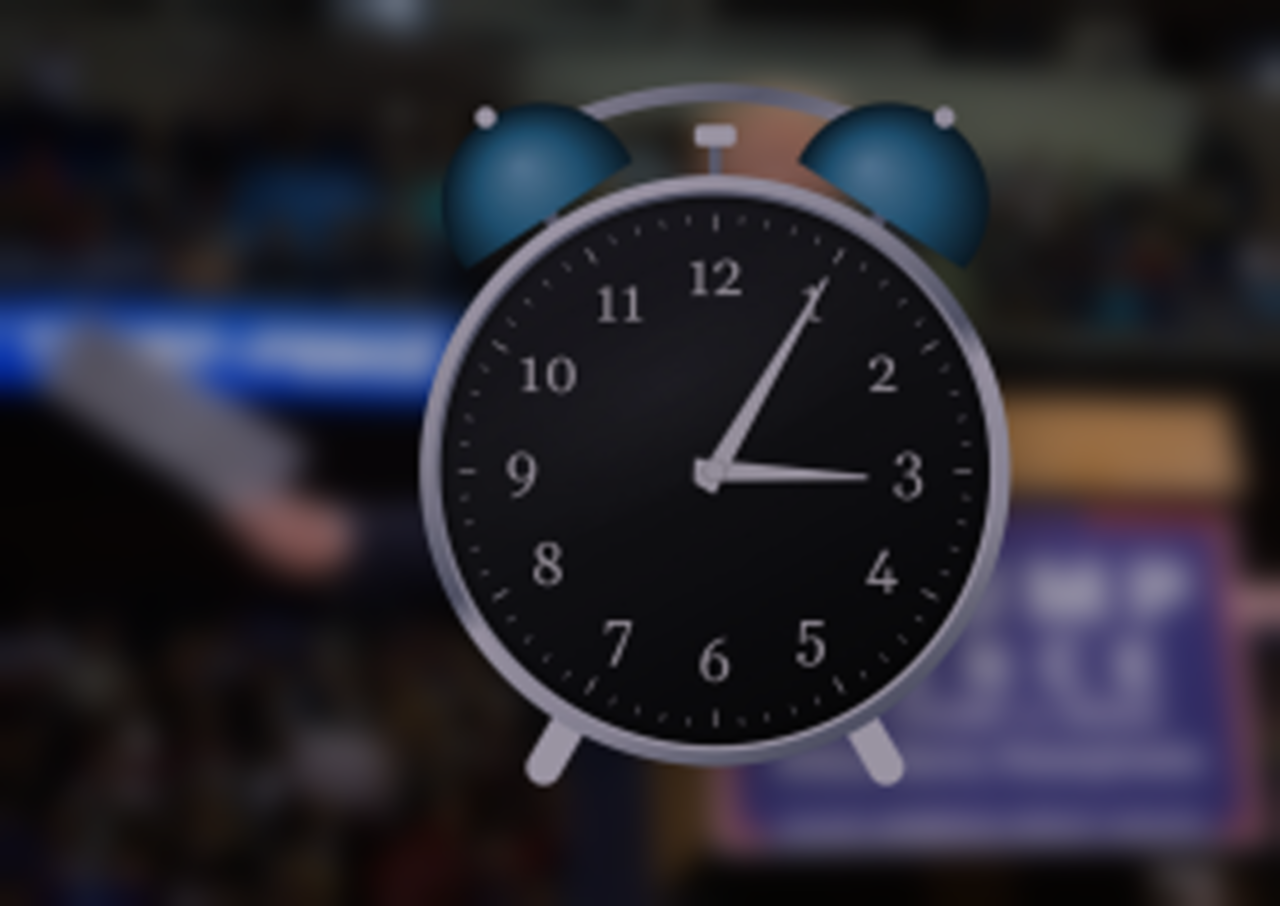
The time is 3,05
